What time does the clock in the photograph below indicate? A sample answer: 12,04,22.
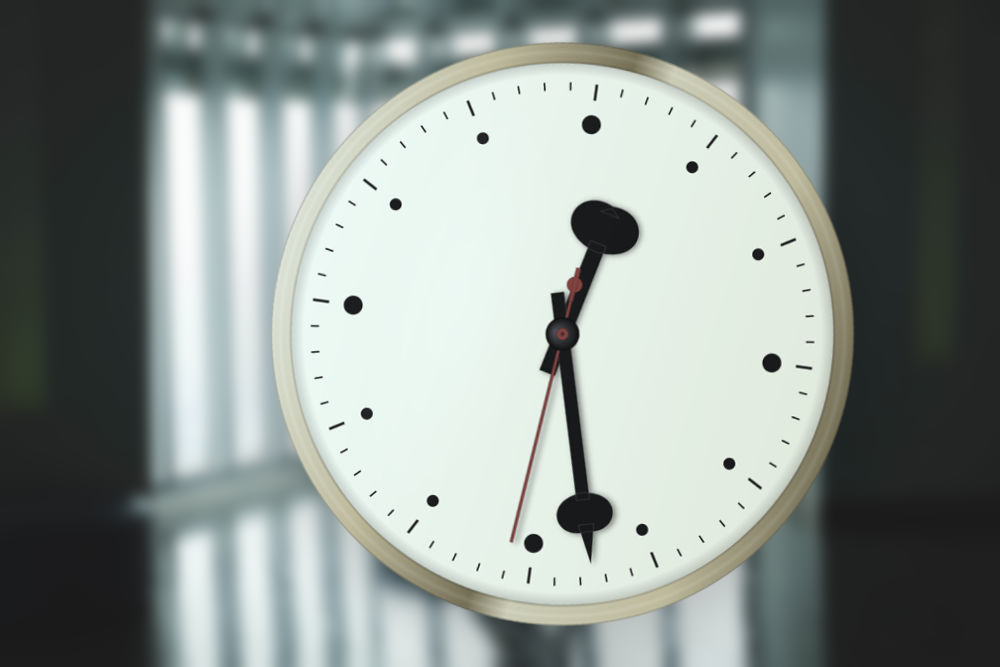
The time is 12,27,31
